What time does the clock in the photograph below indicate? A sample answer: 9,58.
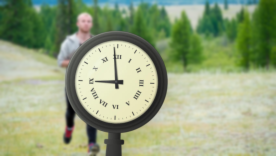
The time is 8,59
